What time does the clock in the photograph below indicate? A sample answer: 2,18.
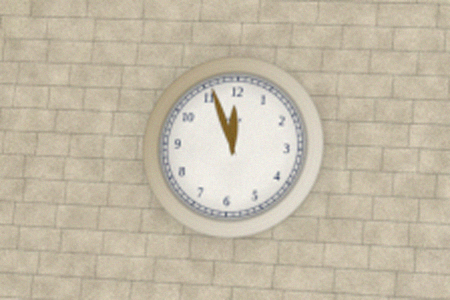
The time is 11,56
